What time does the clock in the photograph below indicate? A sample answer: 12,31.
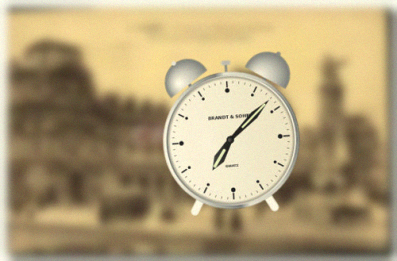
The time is 7,08
